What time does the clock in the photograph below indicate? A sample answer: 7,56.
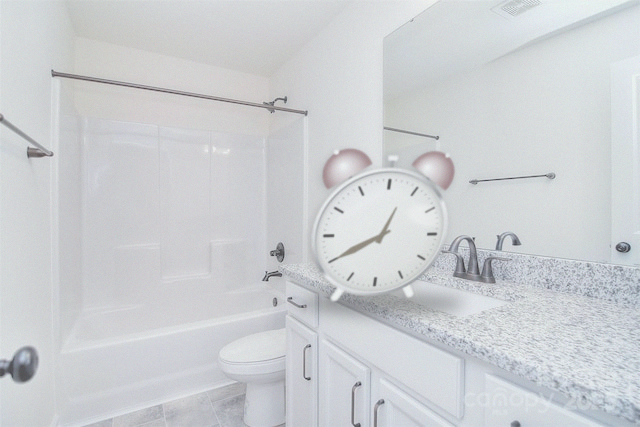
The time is 12,40
